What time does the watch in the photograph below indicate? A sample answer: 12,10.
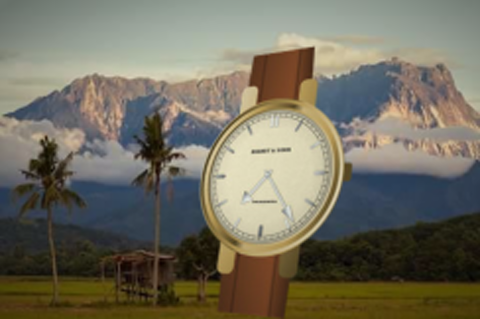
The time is 7,24
